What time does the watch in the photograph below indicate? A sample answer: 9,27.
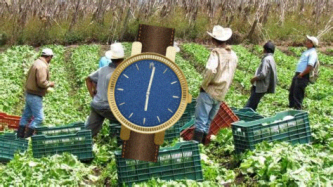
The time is 6,01
